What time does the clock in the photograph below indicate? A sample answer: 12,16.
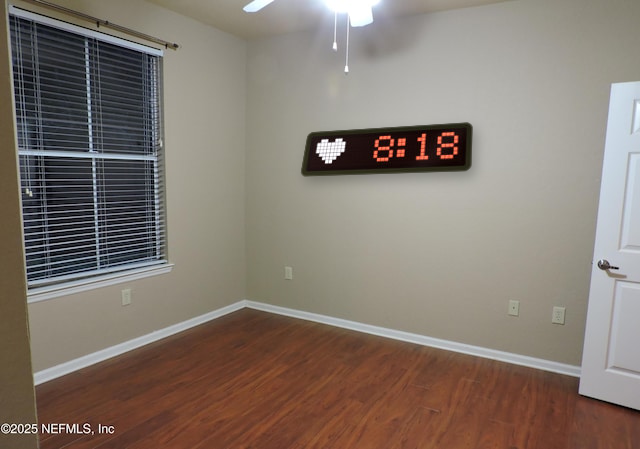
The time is 8,18
